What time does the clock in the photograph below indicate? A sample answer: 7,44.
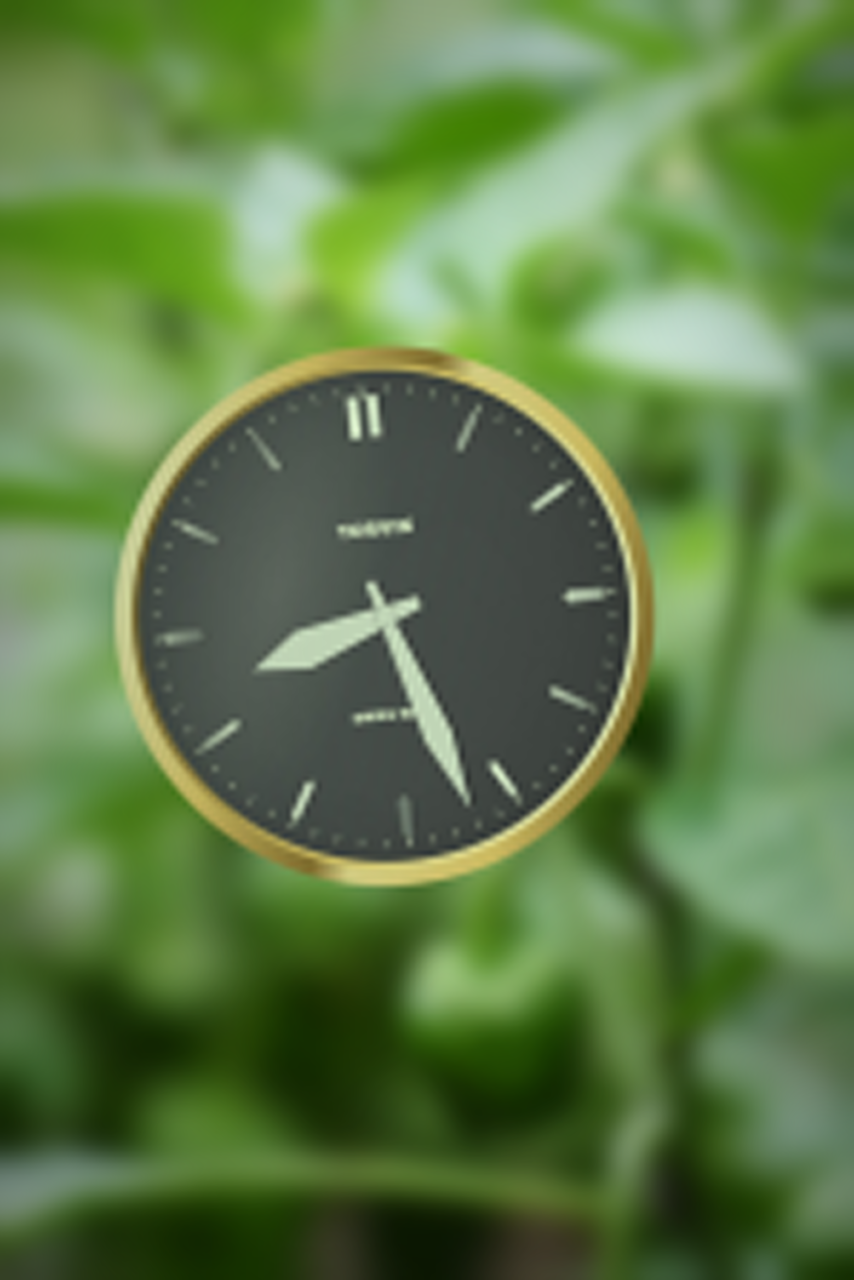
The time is 8,27
